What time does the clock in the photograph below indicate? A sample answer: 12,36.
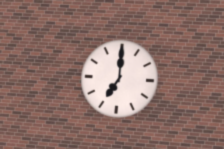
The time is 7,00
